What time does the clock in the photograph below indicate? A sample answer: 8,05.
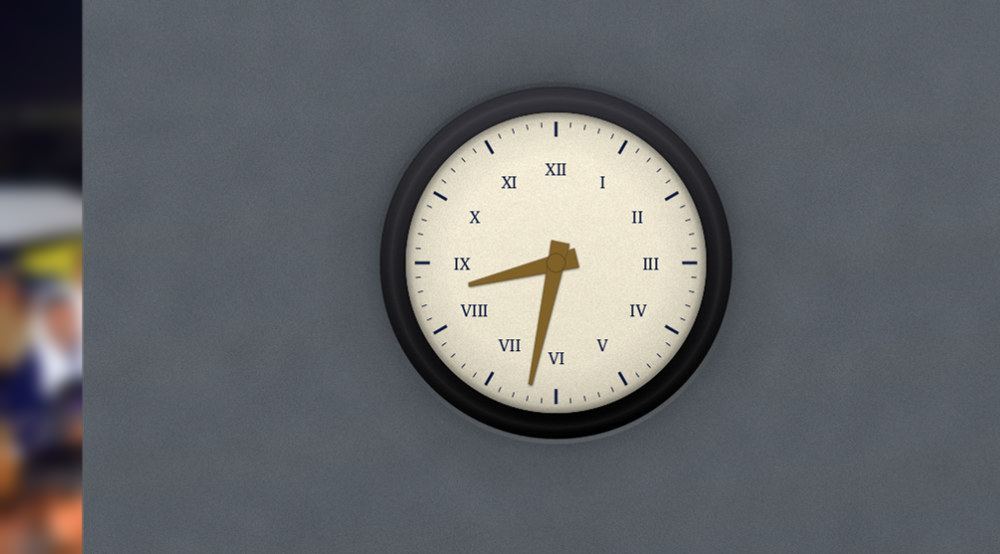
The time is 8,32
